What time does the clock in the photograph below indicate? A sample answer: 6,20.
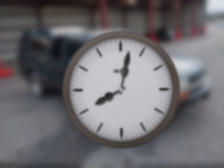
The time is 8,02
